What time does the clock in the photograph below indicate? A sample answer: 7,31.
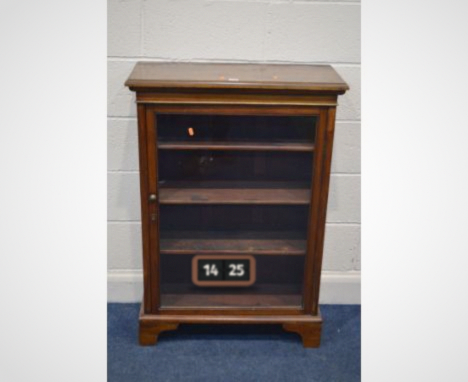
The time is 14,25
